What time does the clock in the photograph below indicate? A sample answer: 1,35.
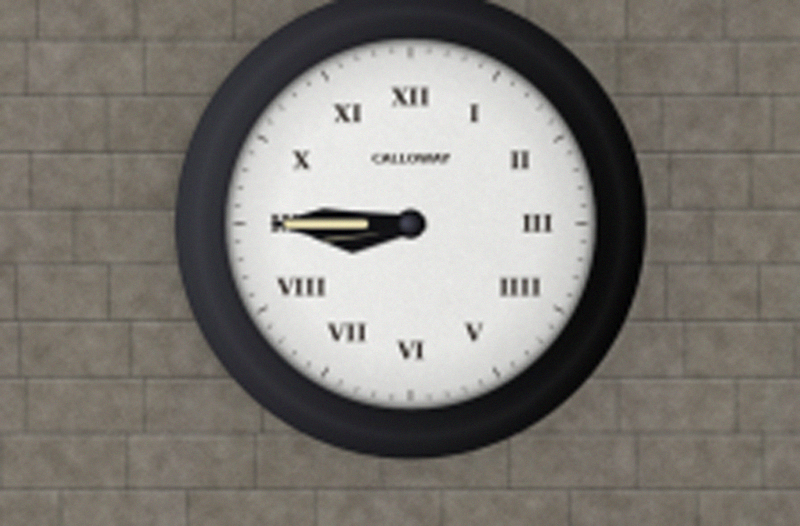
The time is 8,45
